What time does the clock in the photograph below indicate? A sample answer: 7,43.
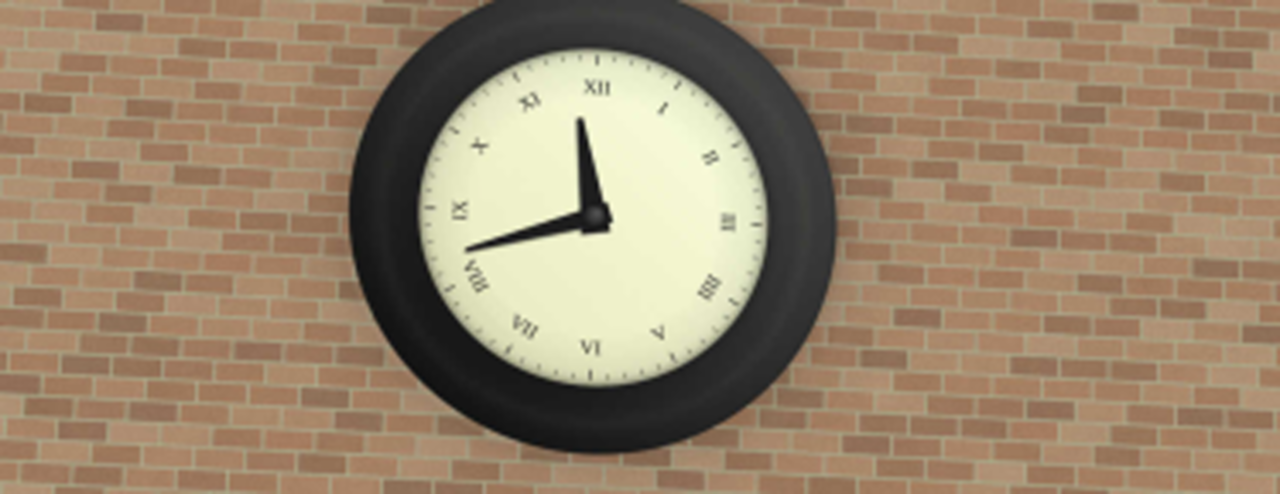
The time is 11,42
